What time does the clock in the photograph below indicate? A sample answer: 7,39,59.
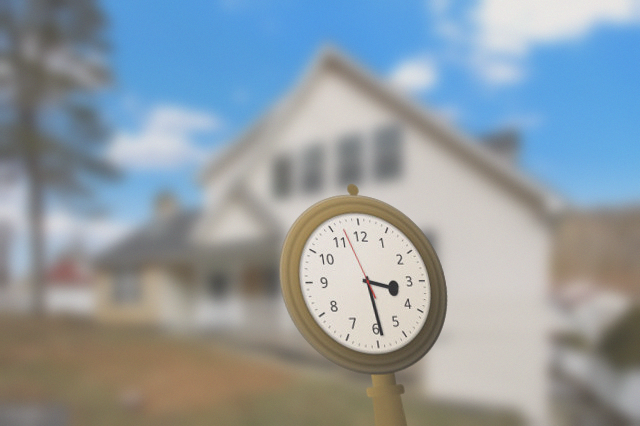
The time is 3,28,57
